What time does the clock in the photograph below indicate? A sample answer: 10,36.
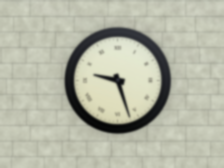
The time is 9,27
